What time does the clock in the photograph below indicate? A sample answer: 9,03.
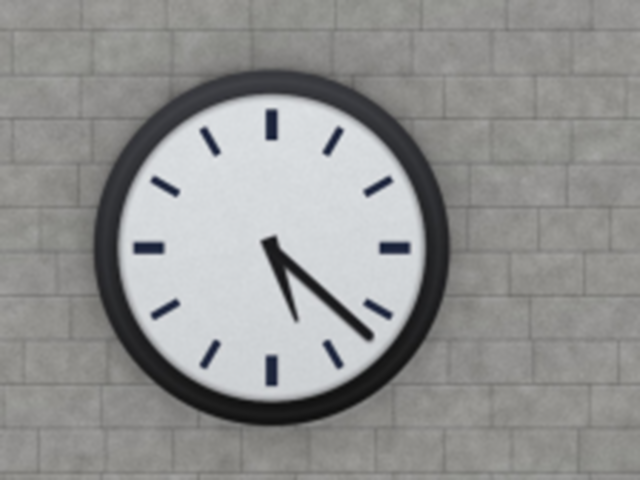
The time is 5,22
